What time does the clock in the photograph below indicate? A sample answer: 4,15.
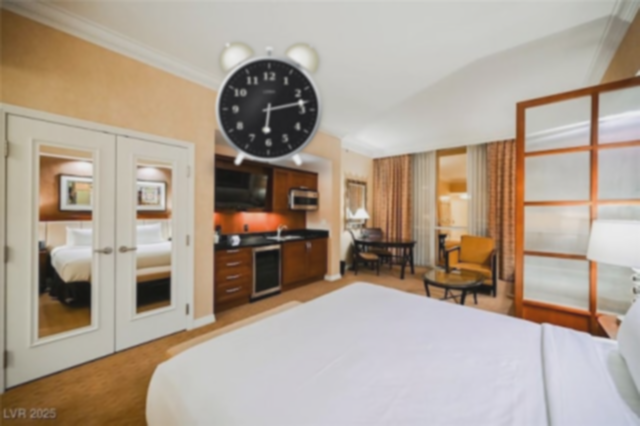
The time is 6,13
